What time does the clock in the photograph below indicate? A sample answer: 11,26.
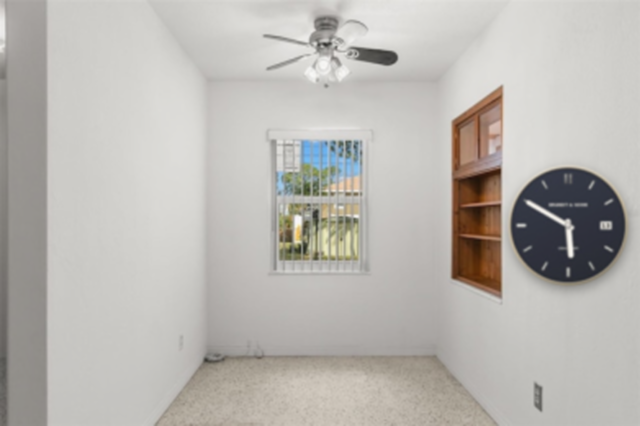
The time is 5,50
